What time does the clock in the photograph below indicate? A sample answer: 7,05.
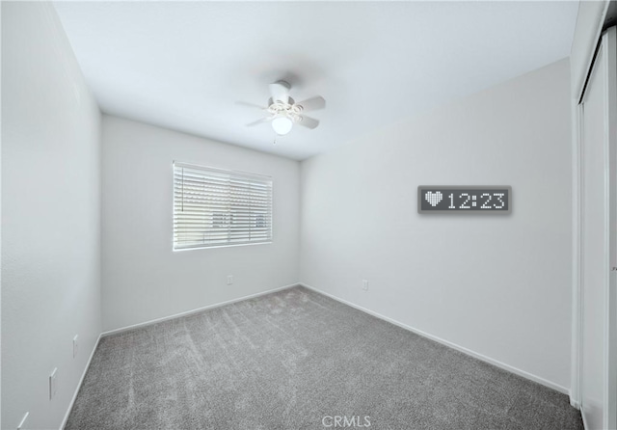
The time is 12,23
